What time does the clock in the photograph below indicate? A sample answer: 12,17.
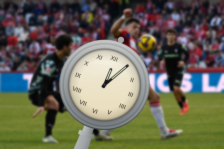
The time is 12,05
